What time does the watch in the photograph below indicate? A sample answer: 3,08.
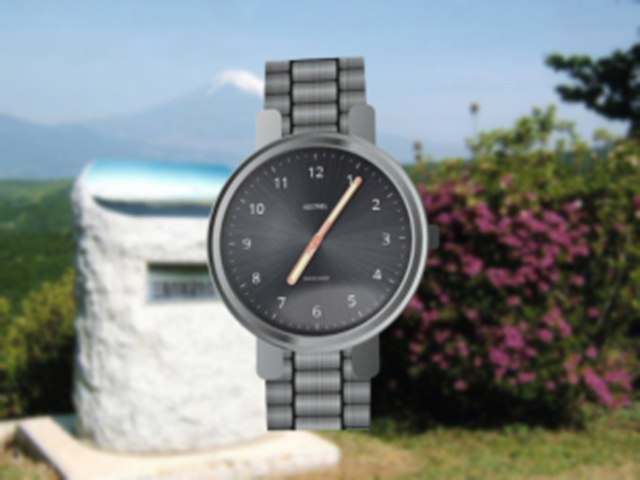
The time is 7,06
